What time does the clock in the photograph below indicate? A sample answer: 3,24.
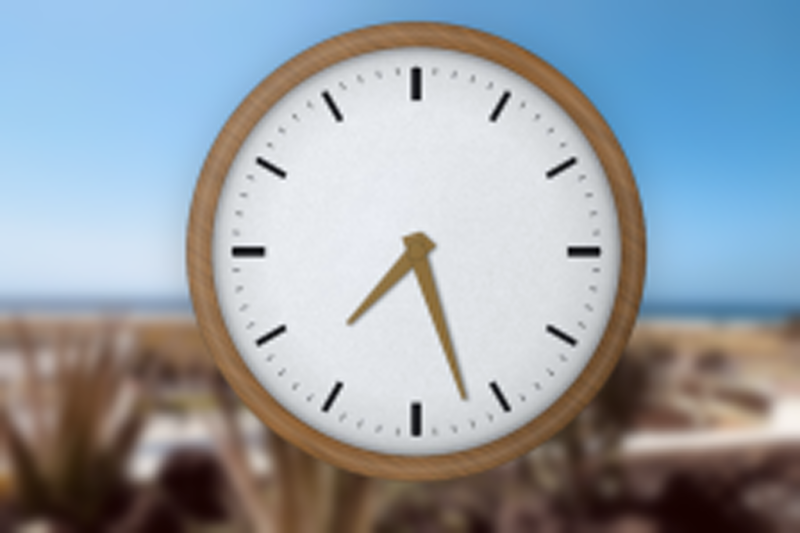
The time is 7,27
